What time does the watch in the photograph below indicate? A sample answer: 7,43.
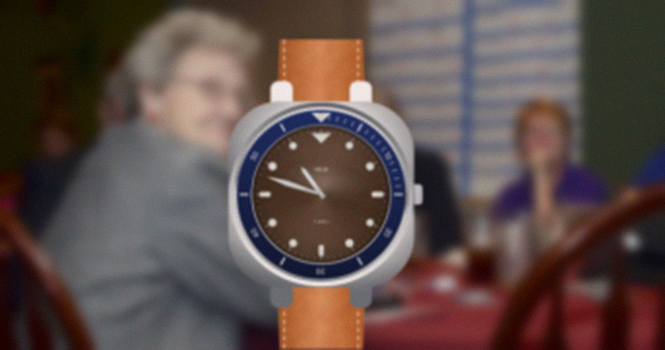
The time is 10,48
